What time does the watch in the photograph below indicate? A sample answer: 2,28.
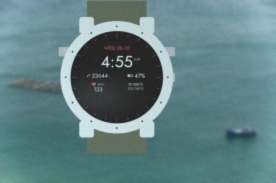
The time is 4,55
